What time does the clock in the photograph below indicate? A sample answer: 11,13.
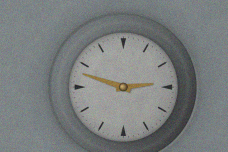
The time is 2,48
